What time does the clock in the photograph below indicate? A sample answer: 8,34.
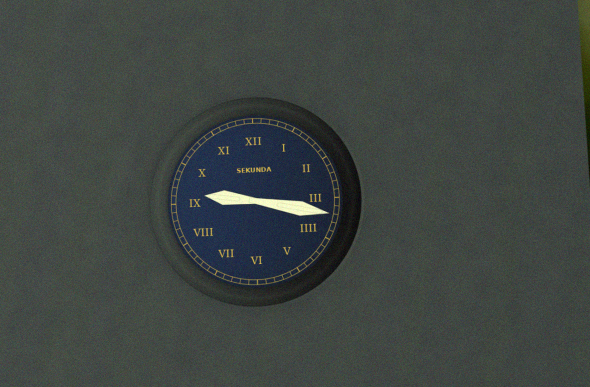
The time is 9,17
